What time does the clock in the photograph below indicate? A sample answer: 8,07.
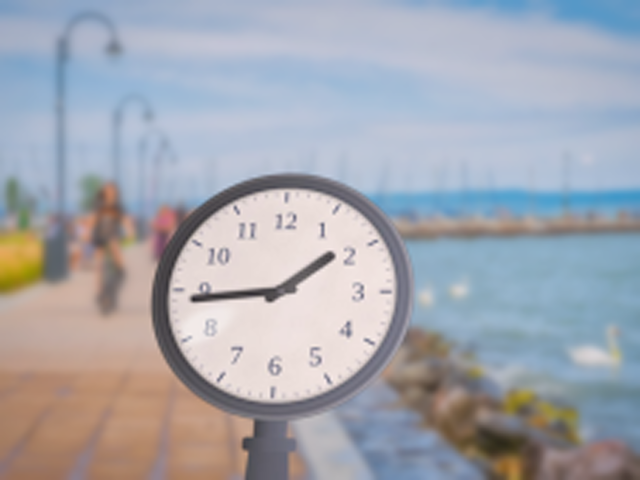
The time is 1,44
